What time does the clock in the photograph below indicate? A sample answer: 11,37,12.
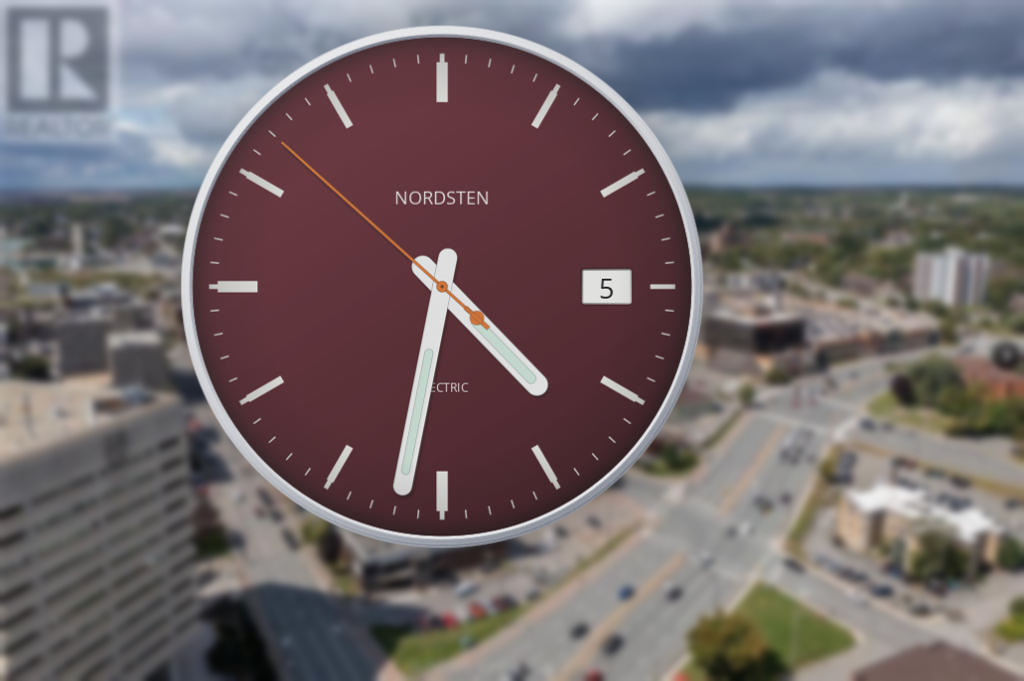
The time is 4,31,52
